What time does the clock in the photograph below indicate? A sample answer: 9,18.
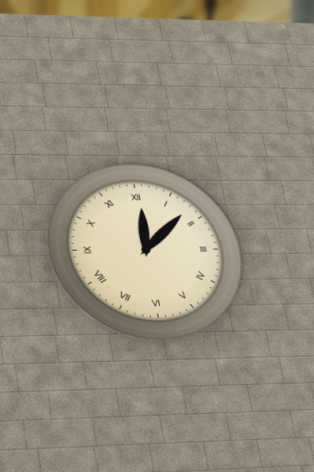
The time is 12,08
